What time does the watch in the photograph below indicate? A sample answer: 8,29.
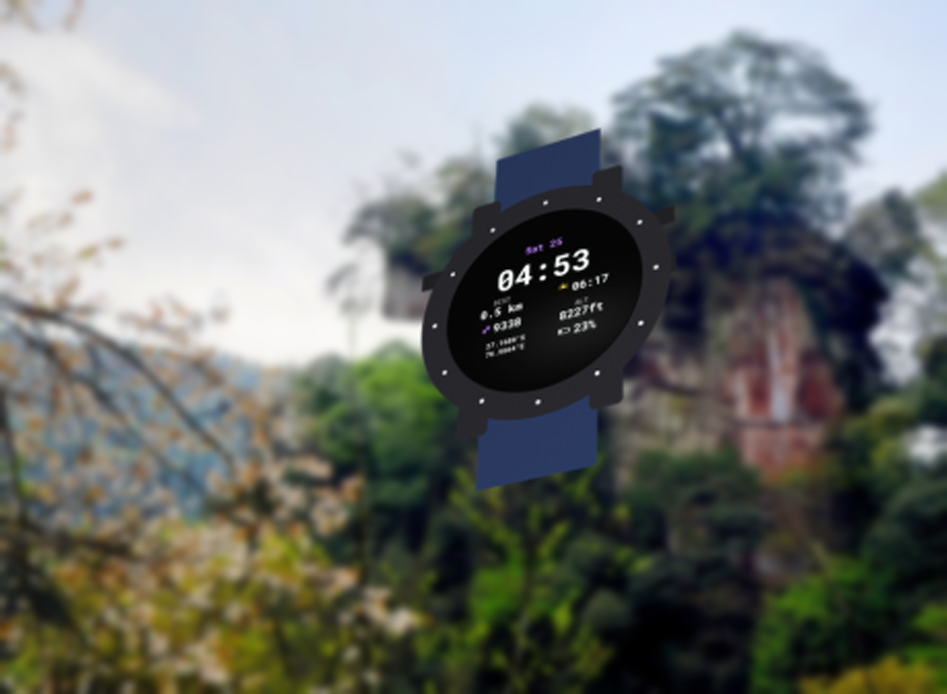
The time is 4,53
